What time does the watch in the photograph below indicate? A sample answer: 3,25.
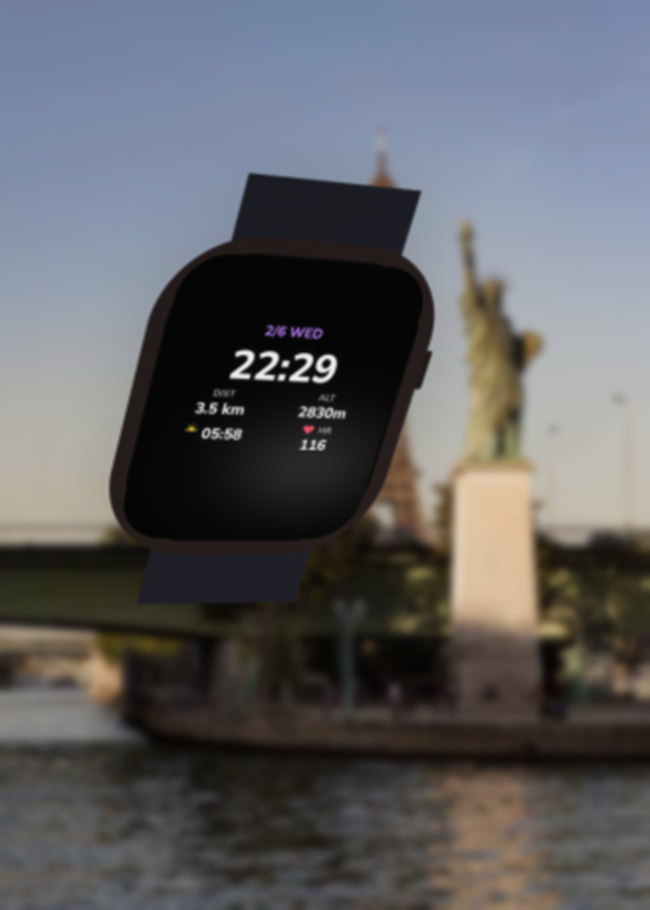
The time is 22,29
